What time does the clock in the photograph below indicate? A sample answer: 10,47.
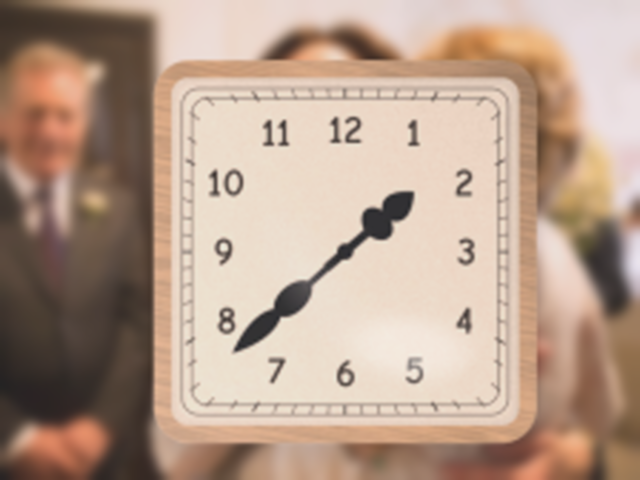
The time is 1,38
